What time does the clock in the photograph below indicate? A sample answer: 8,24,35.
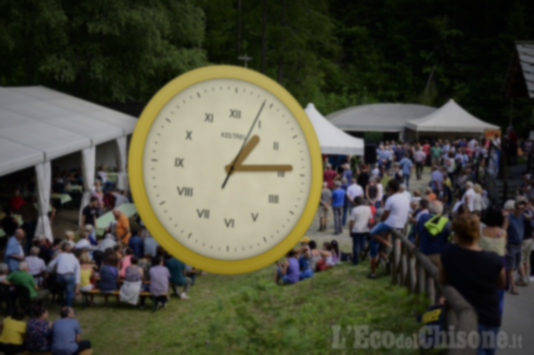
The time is 1,14,04
